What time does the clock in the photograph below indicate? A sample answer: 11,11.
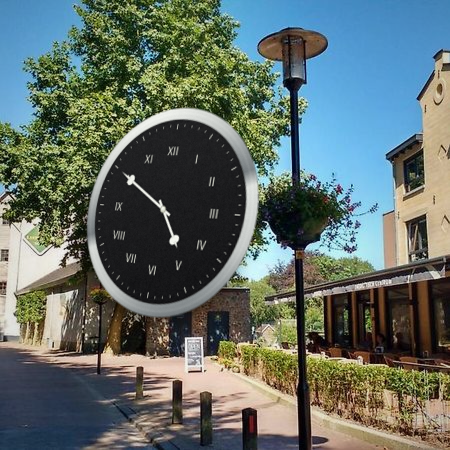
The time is 4,50
